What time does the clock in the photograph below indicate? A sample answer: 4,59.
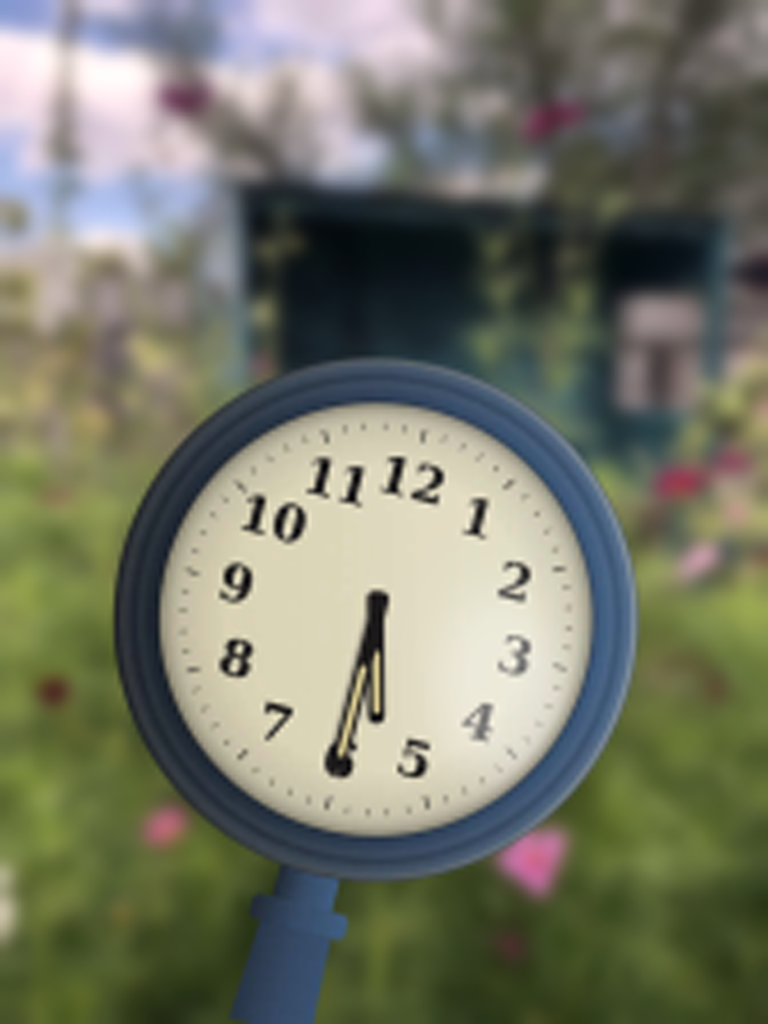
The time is 5,30
